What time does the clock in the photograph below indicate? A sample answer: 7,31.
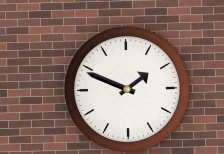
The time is 1,49
